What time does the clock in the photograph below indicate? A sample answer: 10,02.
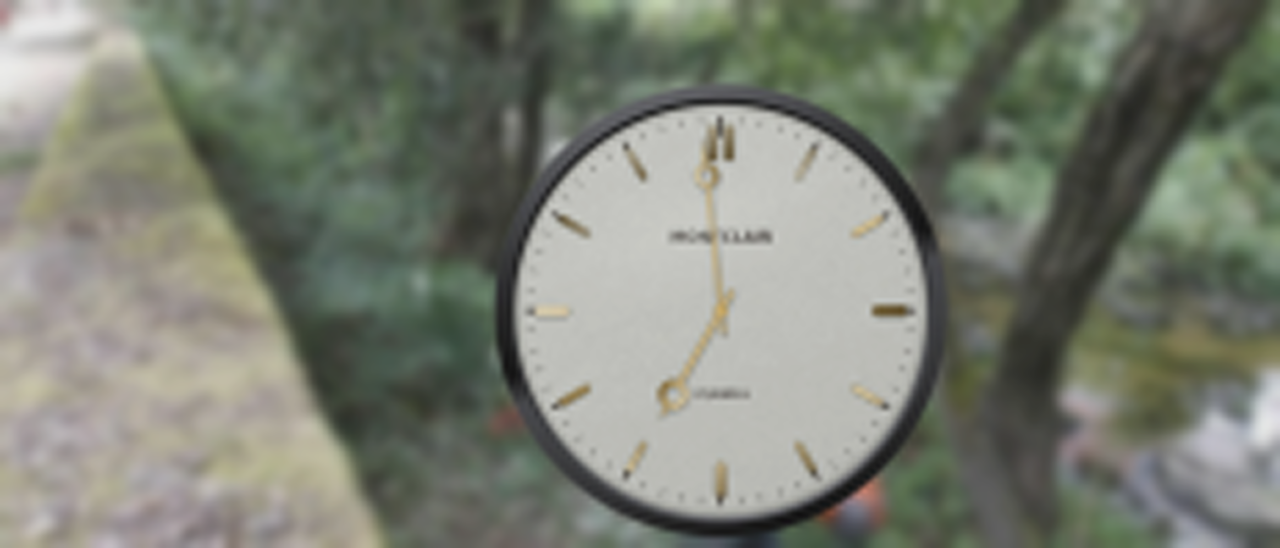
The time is 6,59
